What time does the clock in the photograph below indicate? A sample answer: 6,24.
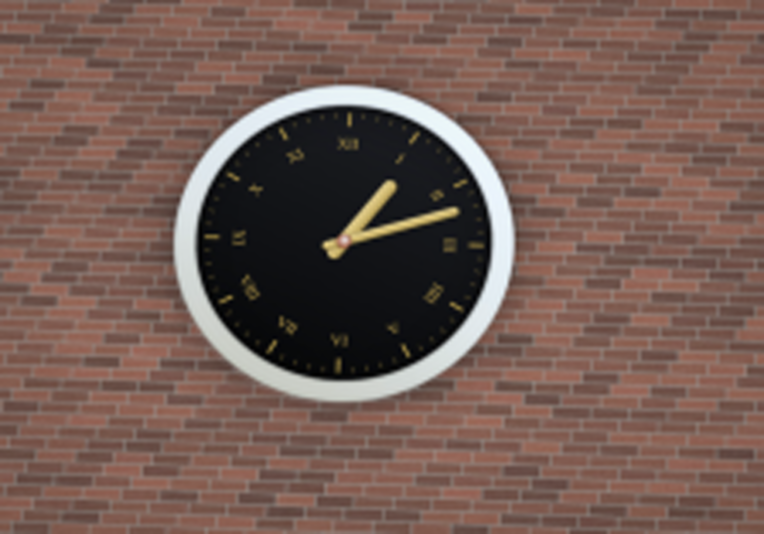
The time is 1,12
